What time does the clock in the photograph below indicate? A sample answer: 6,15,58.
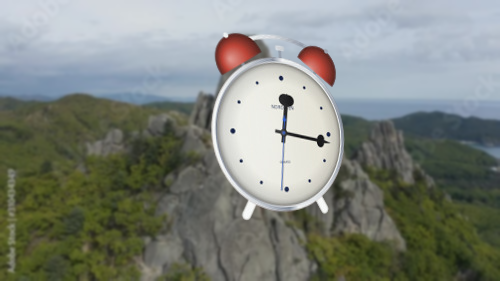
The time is 12,16,31
